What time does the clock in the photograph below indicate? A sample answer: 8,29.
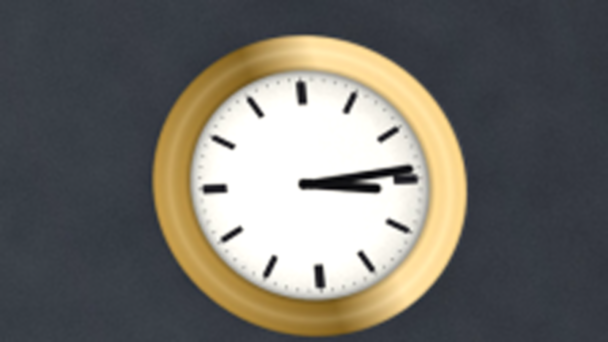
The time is 3,14
